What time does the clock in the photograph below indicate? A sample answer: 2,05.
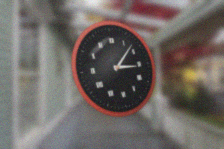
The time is 3,08
